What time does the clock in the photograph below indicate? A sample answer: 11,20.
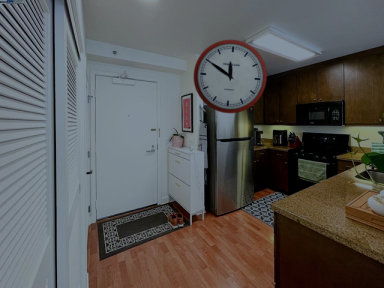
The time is 11,50
